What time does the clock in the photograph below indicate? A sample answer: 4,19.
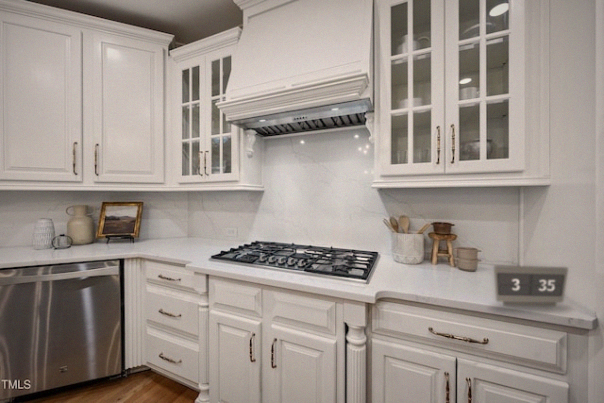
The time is 3,35
